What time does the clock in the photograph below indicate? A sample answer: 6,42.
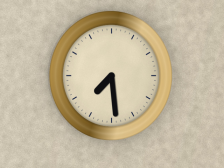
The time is 7,29
